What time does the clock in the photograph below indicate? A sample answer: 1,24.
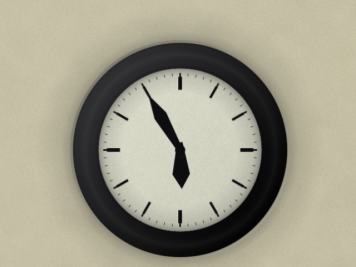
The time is 5,55
